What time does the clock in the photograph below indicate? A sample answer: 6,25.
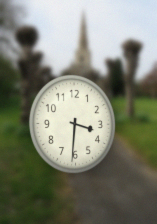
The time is 3,31
